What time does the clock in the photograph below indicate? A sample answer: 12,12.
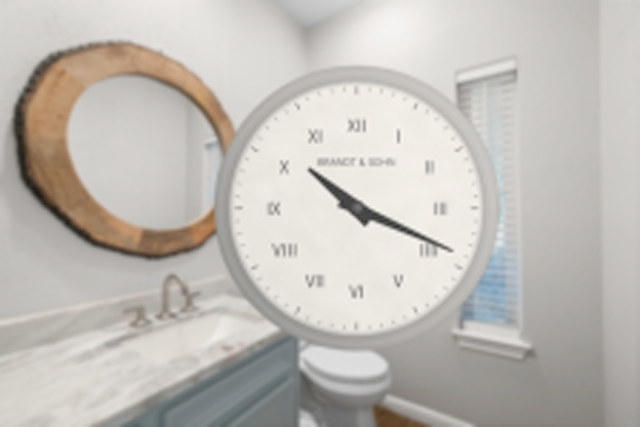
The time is 10,19
